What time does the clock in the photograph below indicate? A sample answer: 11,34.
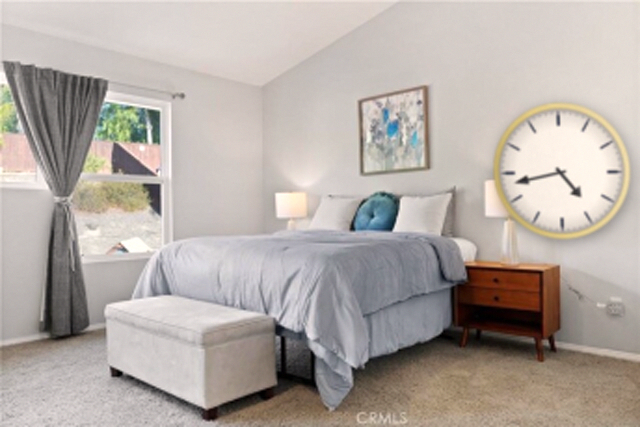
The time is 4,43
